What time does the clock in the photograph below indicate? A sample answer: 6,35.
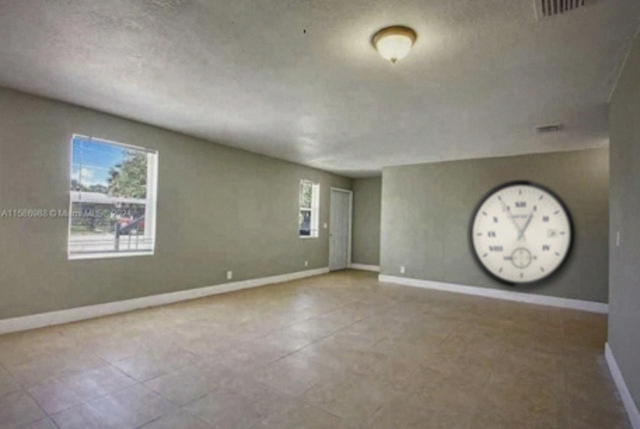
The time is 12,55
